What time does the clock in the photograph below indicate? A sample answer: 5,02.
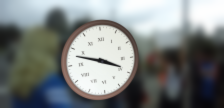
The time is 3,48
